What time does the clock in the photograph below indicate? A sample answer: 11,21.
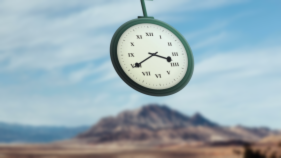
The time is 3,40
